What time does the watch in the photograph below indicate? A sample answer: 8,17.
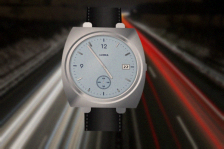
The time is 4,54
